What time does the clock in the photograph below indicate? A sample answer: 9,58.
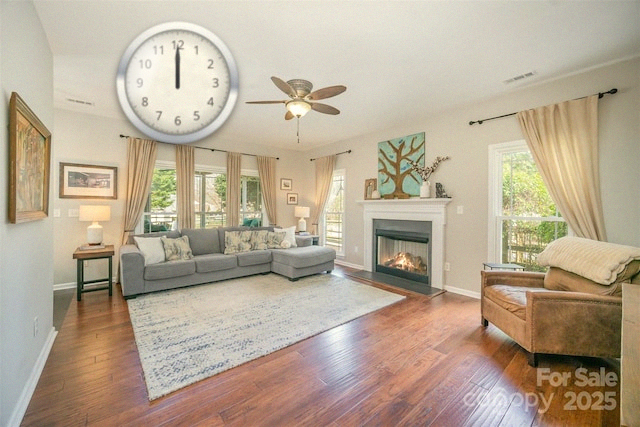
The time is 12,00
